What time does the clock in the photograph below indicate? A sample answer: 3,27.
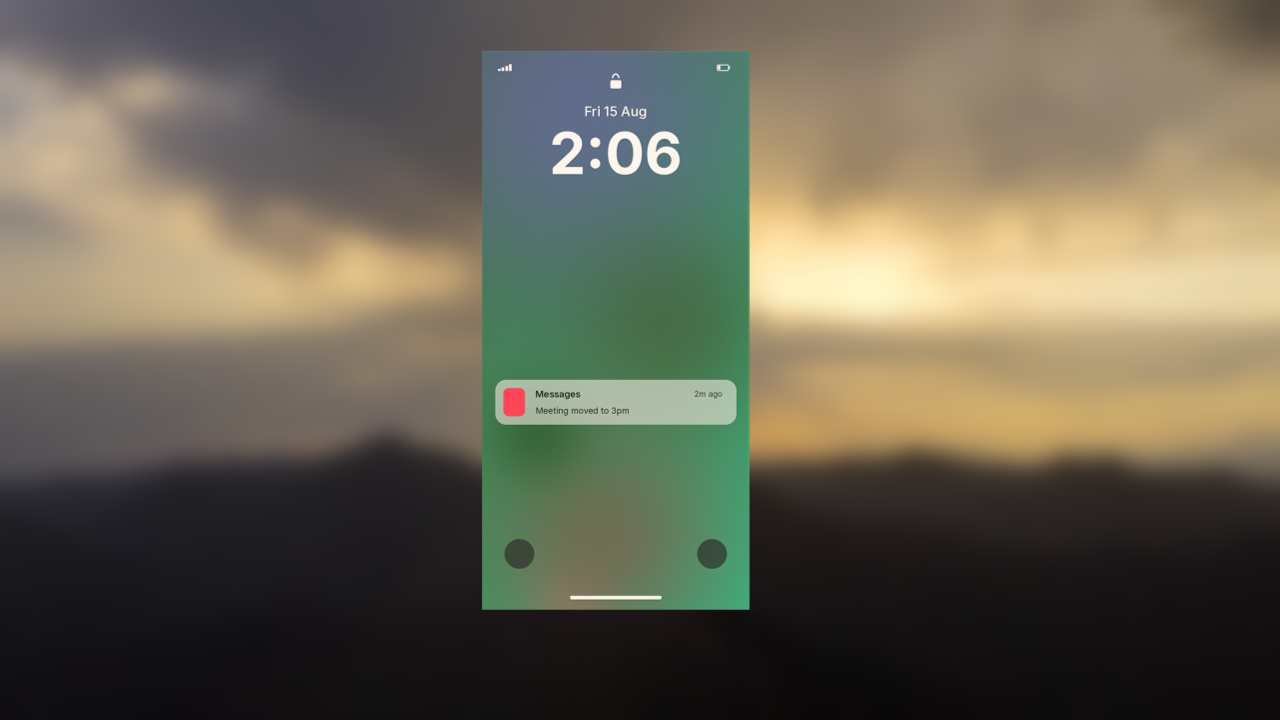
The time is 2,06
